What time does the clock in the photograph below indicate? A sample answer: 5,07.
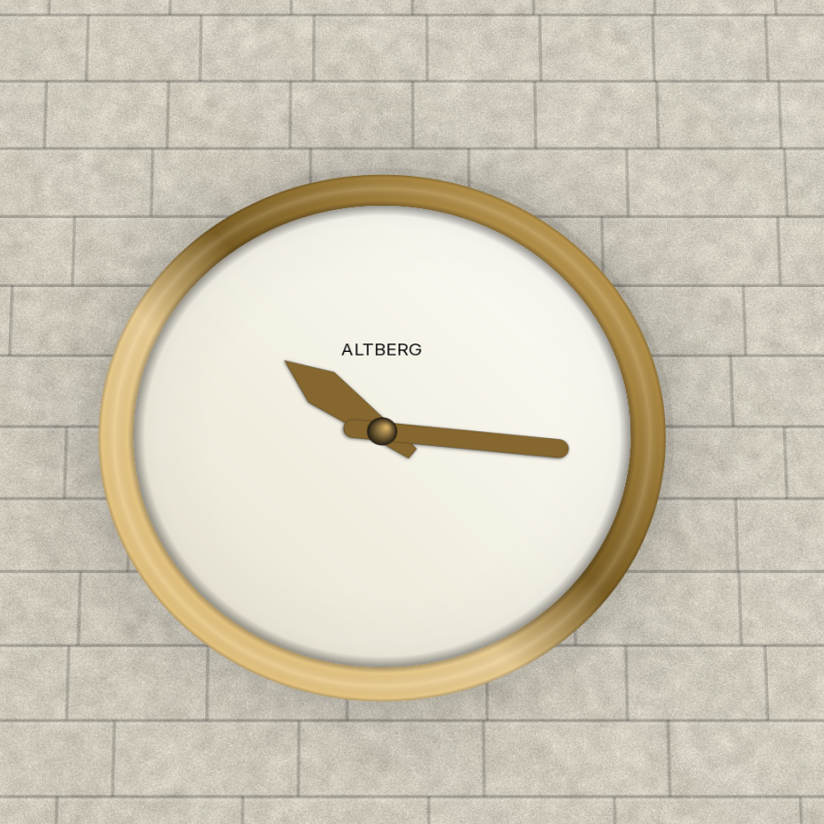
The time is 10,16
